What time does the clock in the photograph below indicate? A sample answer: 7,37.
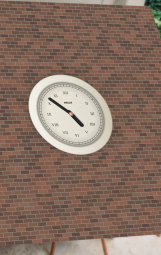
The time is 4,52
